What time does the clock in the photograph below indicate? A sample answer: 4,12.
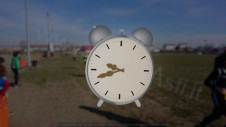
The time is 9,42
